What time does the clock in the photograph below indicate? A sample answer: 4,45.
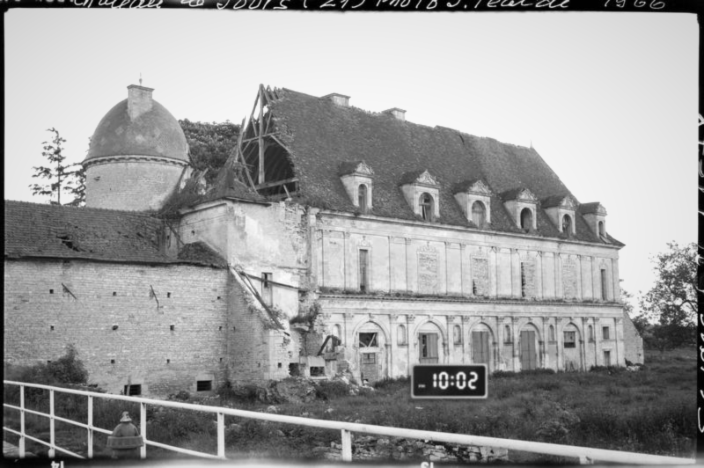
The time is 10,02
